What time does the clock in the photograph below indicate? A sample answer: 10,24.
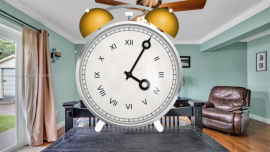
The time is 4,05
